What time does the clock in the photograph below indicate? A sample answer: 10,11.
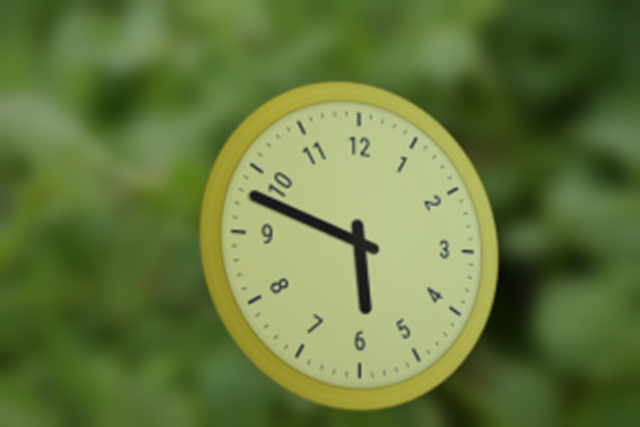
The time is 5,48
